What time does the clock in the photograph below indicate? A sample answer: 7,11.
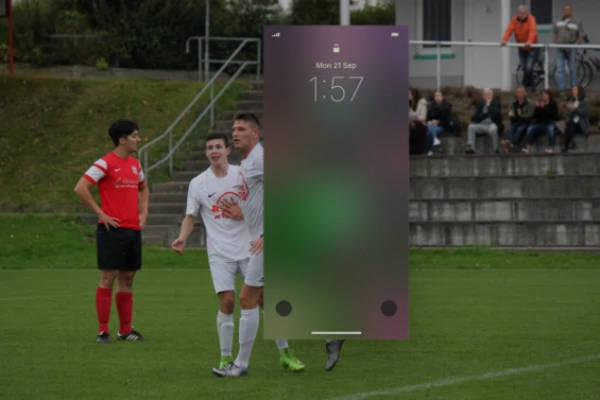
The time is 1,57
